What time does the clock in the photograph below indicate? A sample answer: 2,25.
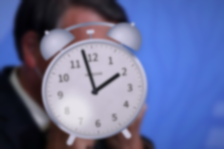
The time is 1,58
